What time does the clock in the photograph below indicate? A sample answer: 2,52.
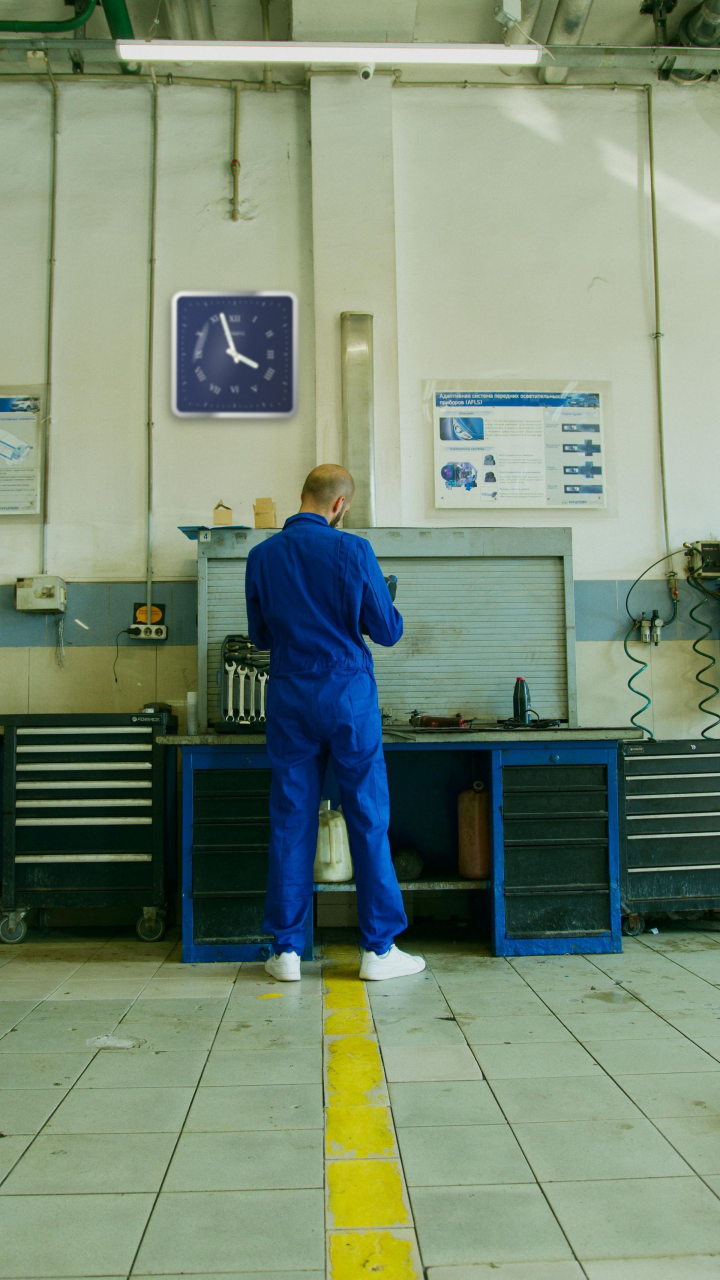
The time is 3,57
